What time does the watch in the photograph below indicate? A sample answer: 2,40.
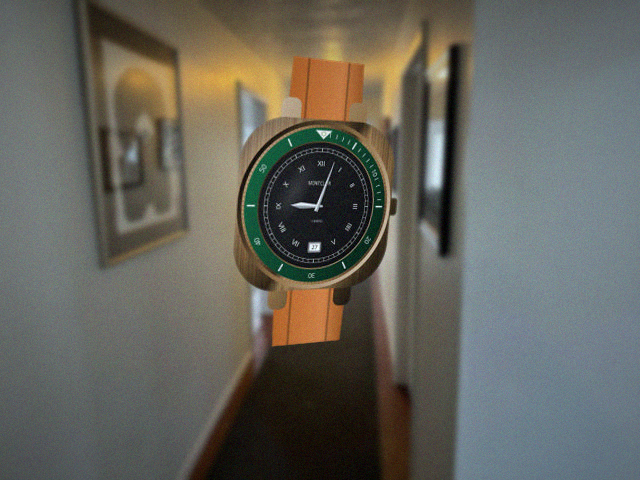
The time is 9,03
